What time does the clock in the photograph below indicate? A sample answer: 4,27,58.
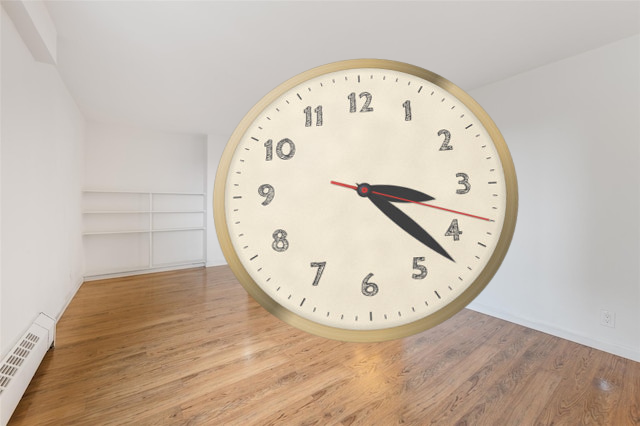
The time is 3,22,18
